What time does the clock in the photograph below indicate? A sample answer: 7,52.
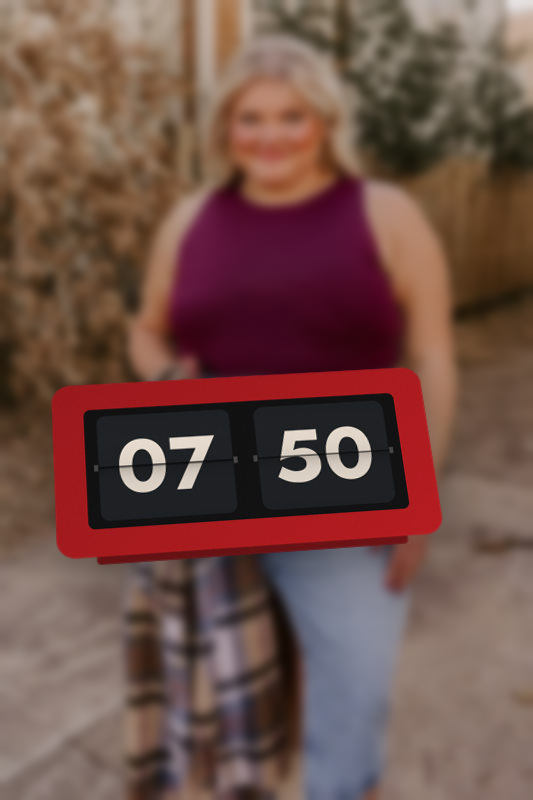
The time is 7,50
